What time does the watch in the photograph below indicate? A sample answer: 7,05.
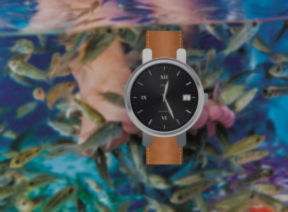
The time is 12,26
